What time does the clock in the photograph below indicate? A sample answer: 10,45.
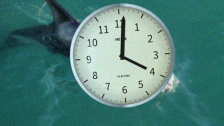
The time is 4,01
